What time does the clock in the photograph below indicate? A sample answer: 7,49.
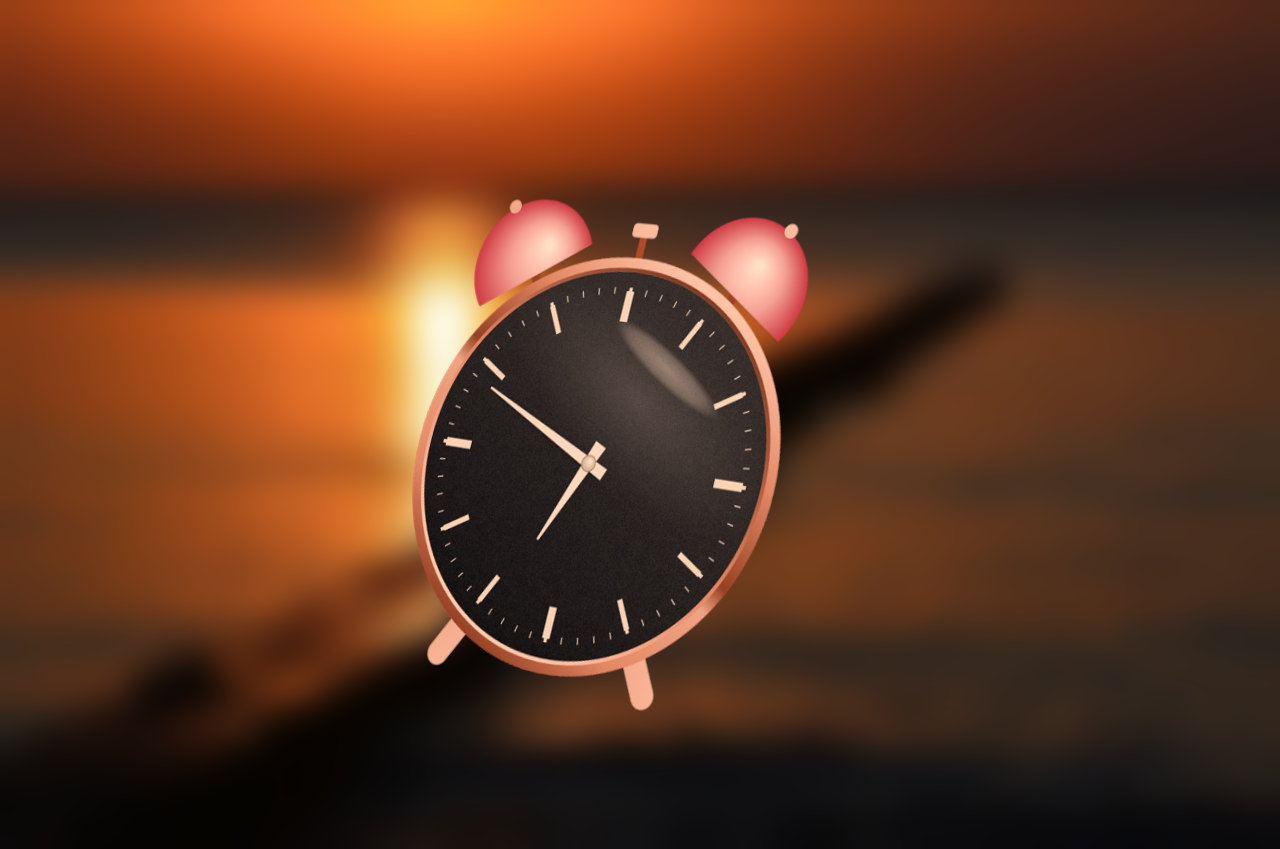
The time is 6,49
